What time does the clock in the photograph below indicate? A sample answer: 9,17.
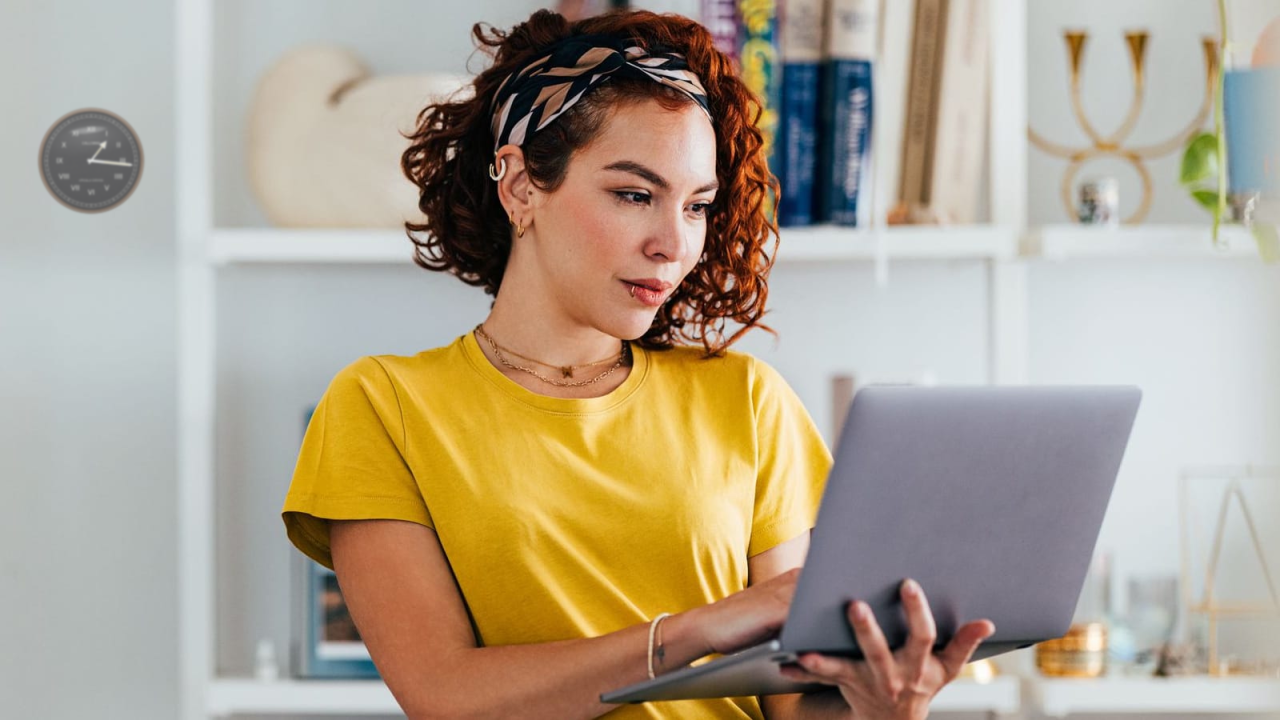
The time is 1,16
